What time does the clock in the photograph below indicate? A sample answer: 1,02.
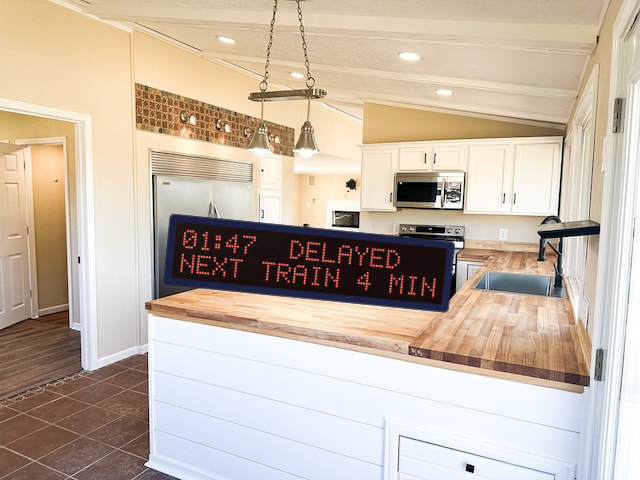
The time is 1,47
